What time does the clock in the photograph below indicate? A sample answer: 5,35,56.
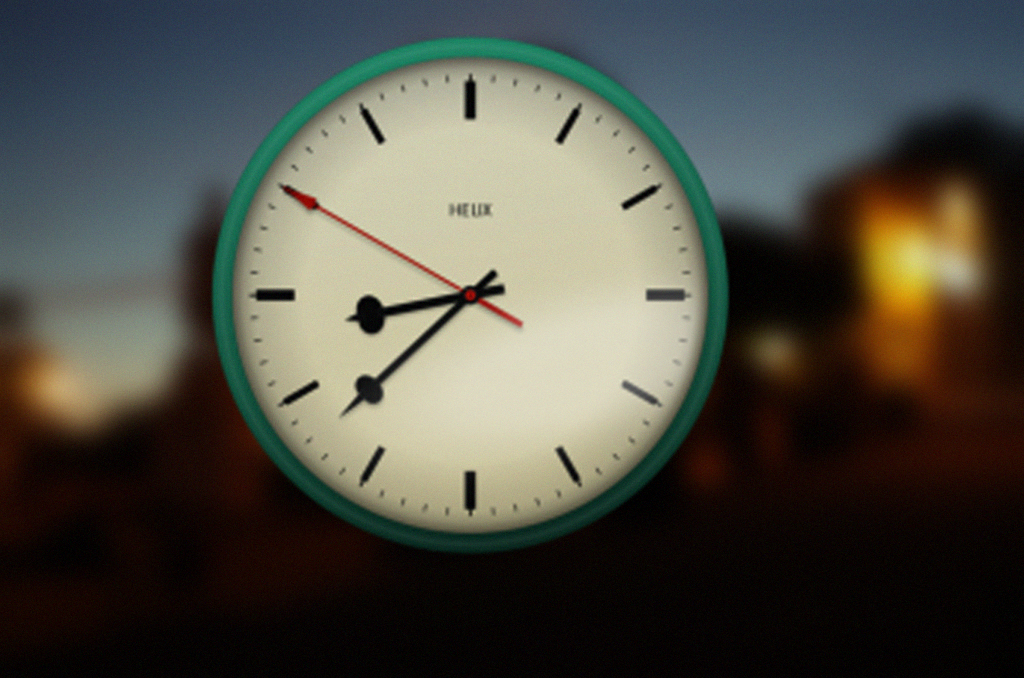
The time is 8,37,50
